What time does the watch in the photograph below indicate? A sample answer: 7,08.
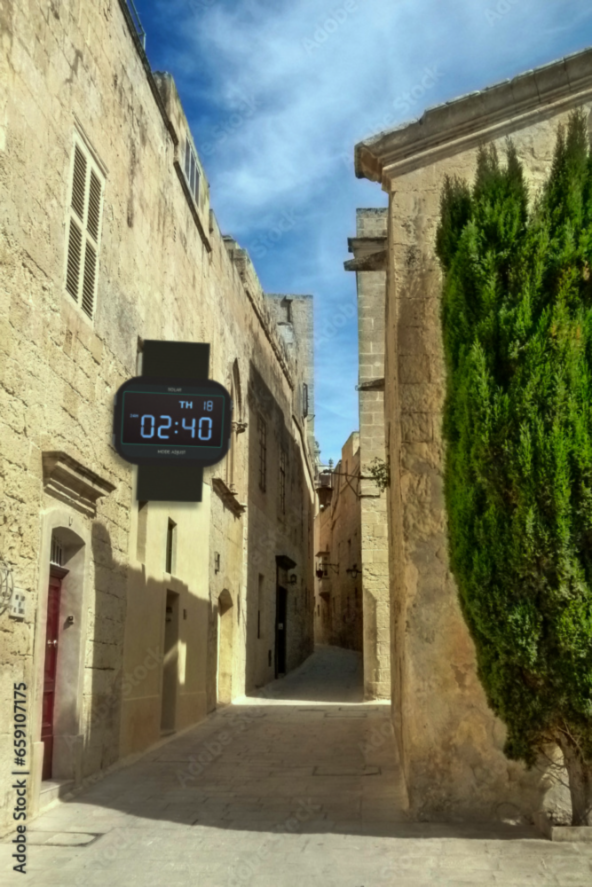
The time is 2,40
